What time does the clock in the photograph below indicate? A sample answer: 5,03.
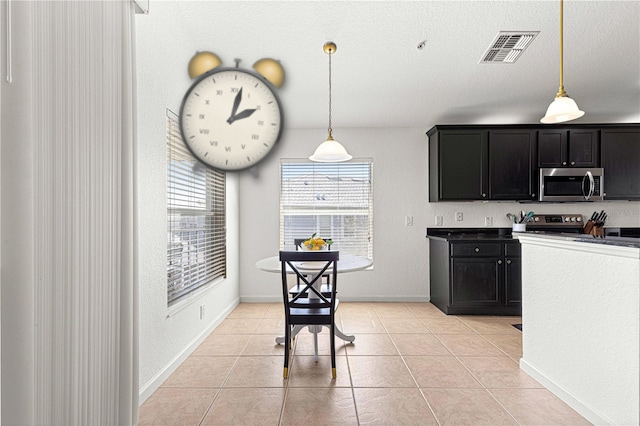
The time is 2,02
